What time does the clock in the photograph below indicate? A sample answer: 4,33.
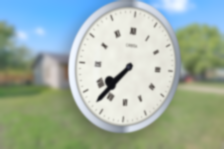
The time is 7,37
